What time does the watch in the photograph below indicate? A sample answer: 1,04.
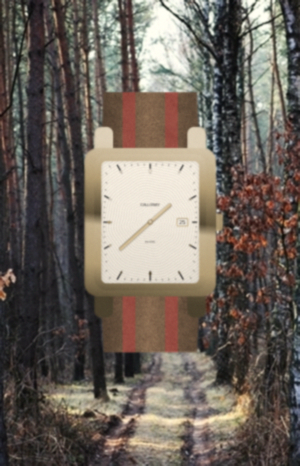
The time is 1,38
